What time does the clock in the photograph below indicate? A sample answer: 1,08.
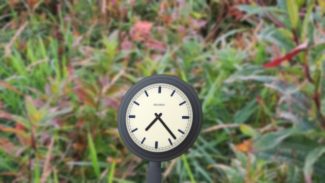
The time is 7,23
